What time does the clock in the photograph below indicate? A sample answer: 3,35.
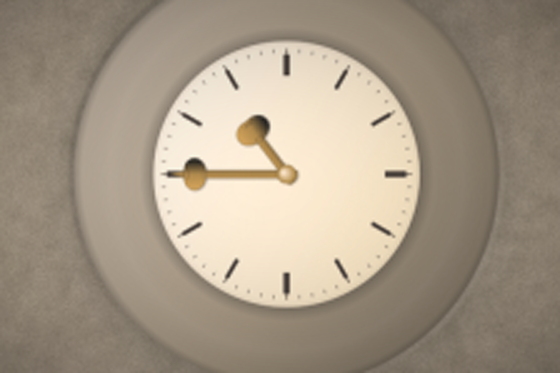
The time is 10,45
